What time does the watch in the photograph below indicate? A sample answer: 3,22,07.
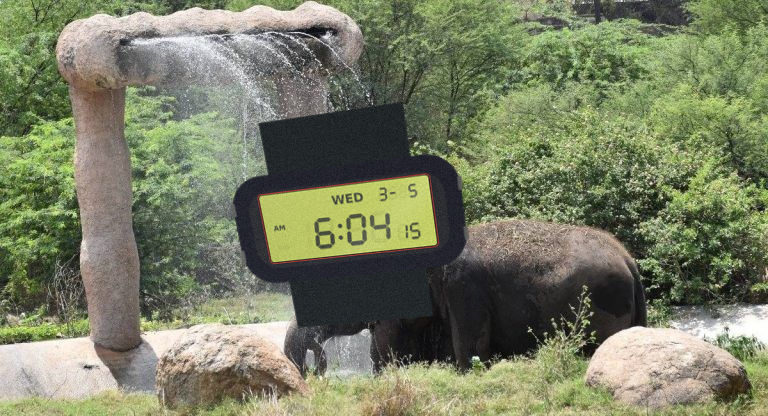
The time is 6,04,15
